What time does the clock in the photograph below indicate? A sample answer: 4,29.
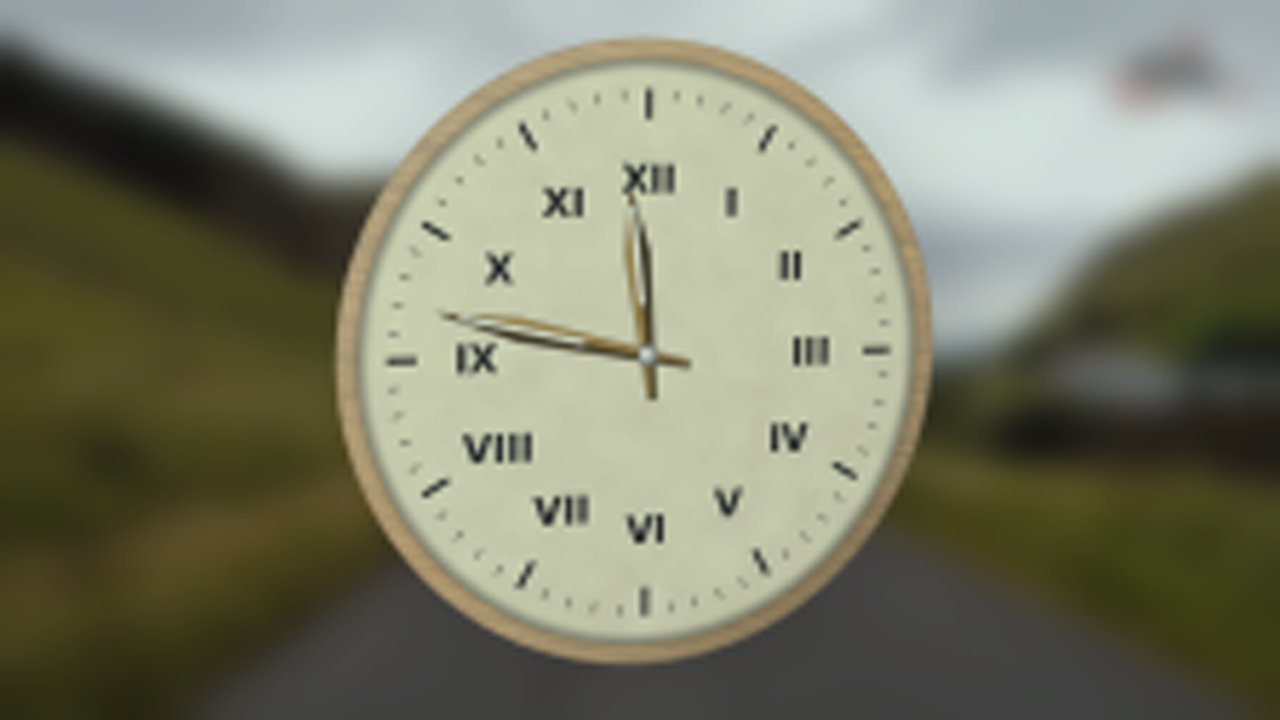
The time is 11,47
